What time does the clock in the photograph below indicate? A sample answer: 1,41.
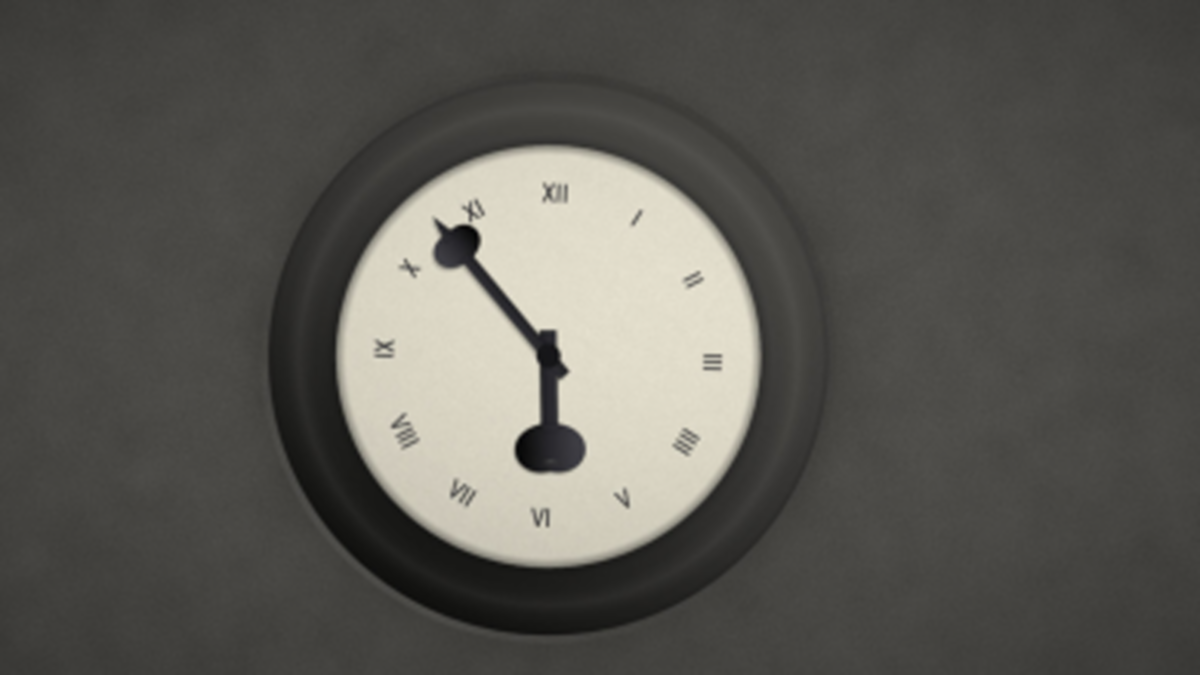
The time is 5,53
